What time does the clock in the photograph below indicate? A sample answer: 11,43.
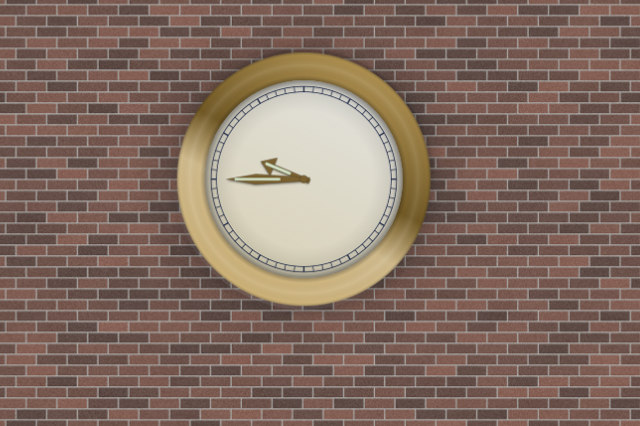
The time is 9,45
